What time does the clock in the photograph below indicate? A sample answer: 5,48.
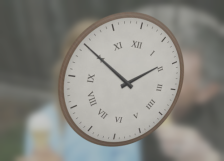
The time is 1,50
